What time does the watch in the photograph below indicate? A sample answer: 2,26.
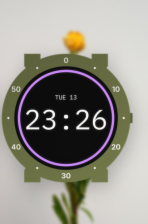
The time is 23,26
